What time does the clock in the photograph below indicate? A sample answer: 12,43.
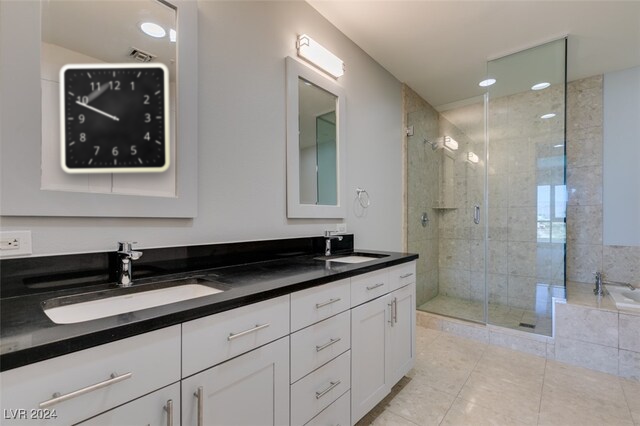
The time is 9,49
